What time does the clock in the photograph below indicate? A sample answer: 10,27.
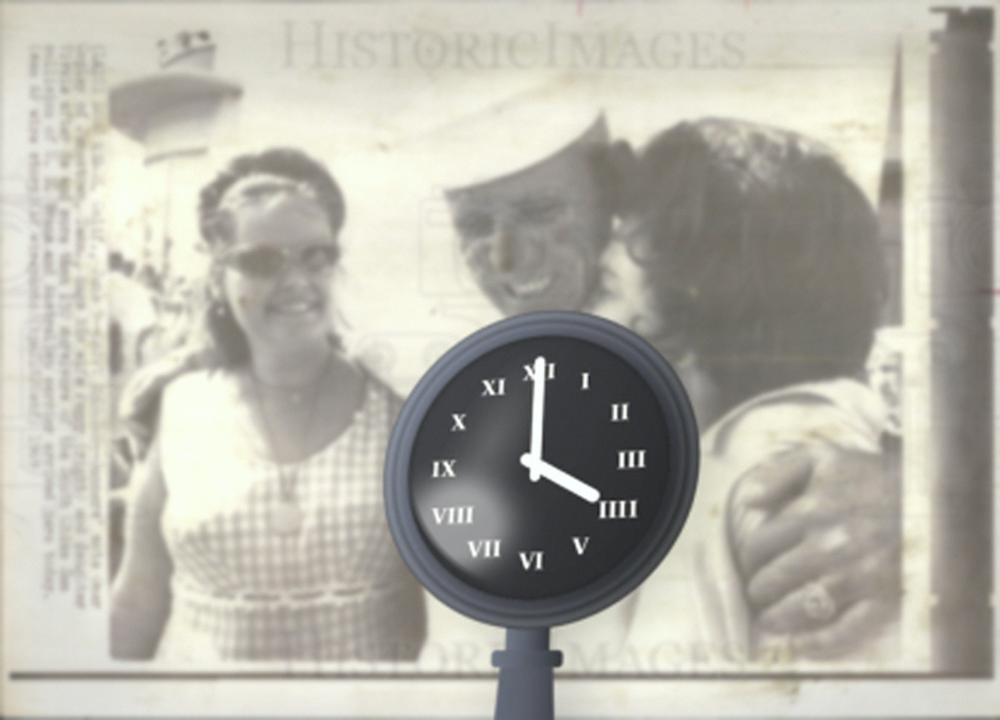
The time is 4,00
